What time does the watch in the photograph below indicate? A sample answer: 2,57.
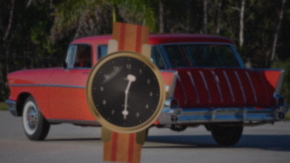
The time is 12,30
